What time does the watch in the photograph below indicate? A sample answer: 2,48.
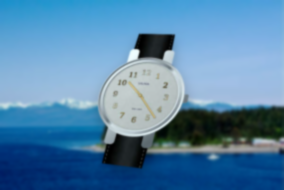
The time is 10,23
